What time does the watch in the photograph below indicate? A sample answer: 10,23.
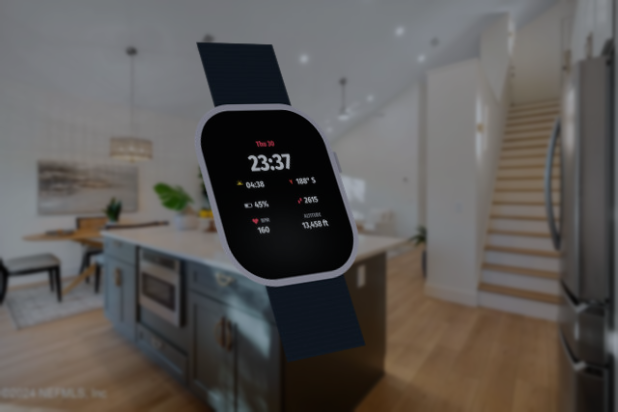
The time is 23,37
